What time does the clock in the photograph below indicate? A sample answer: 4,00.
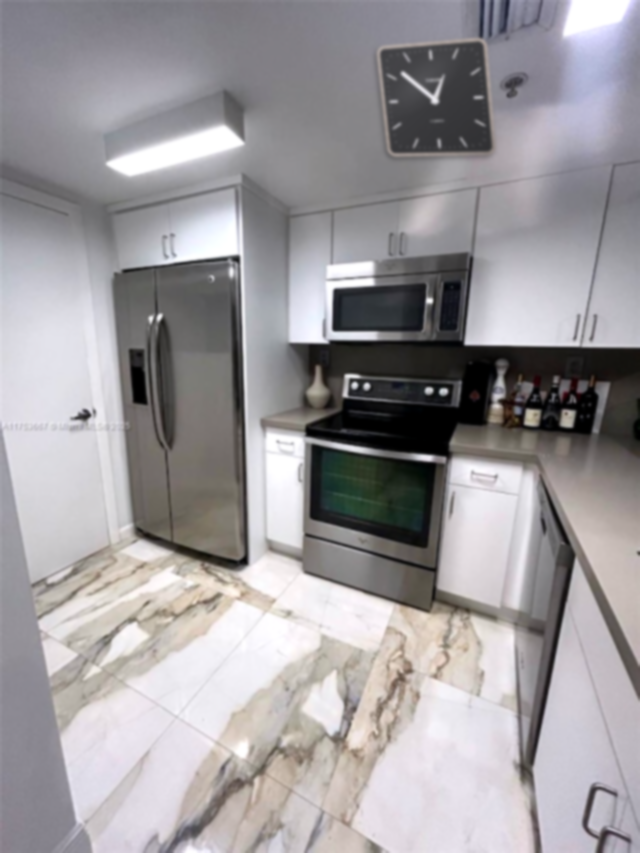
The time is 12,52
